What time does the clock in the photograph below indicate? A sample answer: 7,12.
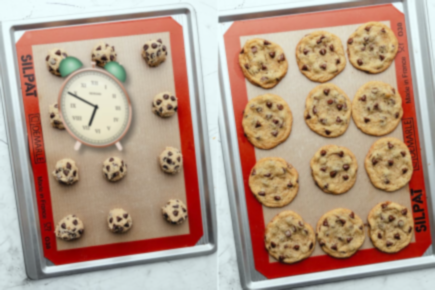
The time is 6,49
